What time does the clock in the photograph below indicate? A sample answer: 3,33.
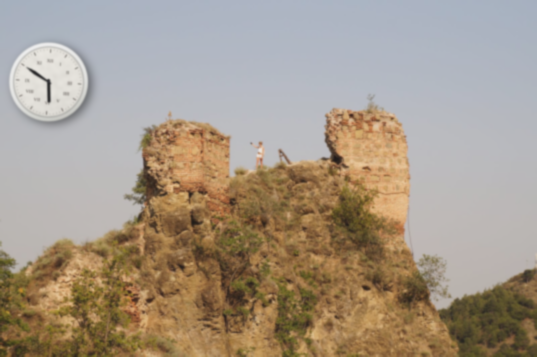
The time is 5,50
